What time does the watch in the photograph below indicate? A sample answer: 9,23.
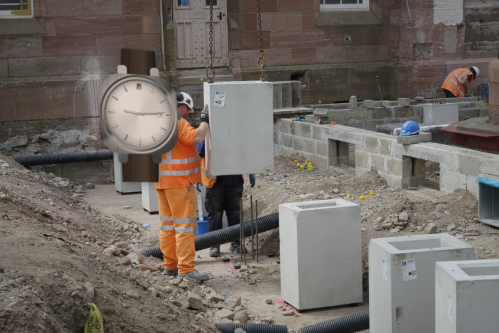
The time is 9,14
